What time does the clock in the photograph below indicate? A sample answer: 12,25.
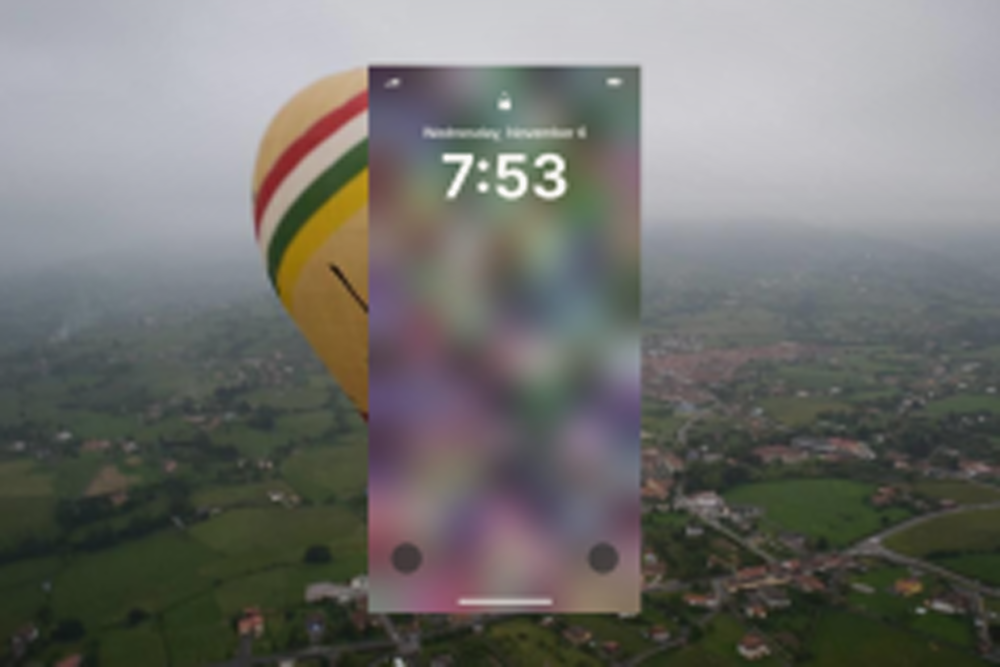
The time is 7,53
